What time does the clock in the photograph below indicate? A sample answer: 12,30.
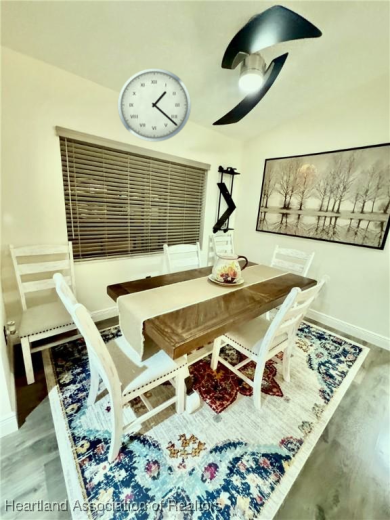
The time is 1,22
